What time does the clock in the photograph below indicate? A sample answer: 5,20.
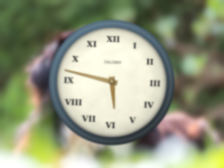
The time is 5,47
